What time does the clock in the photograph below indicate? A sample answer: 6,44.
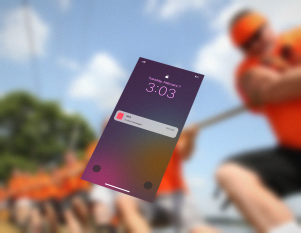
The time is 3,03
